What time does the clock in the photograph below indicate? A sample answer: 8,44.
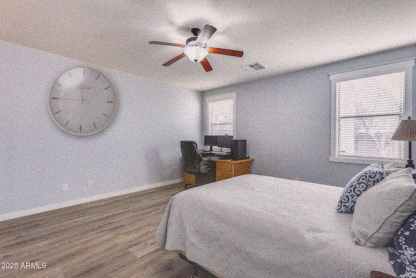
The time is 11,45
